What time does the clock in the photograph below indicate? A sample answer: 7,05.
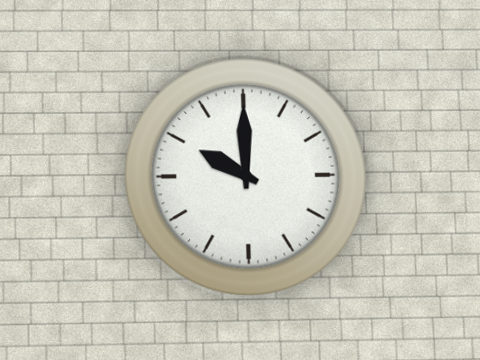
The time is 10,00
